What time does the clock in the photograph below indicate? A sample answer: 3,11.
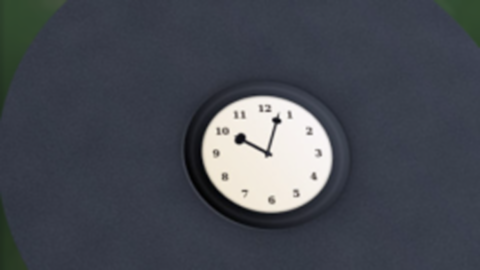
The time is 10,03
